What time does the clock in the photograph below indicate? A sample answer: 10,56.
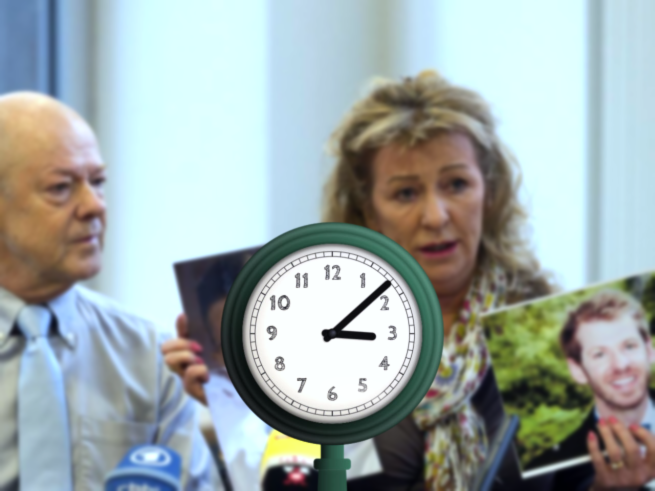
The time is 3,08
